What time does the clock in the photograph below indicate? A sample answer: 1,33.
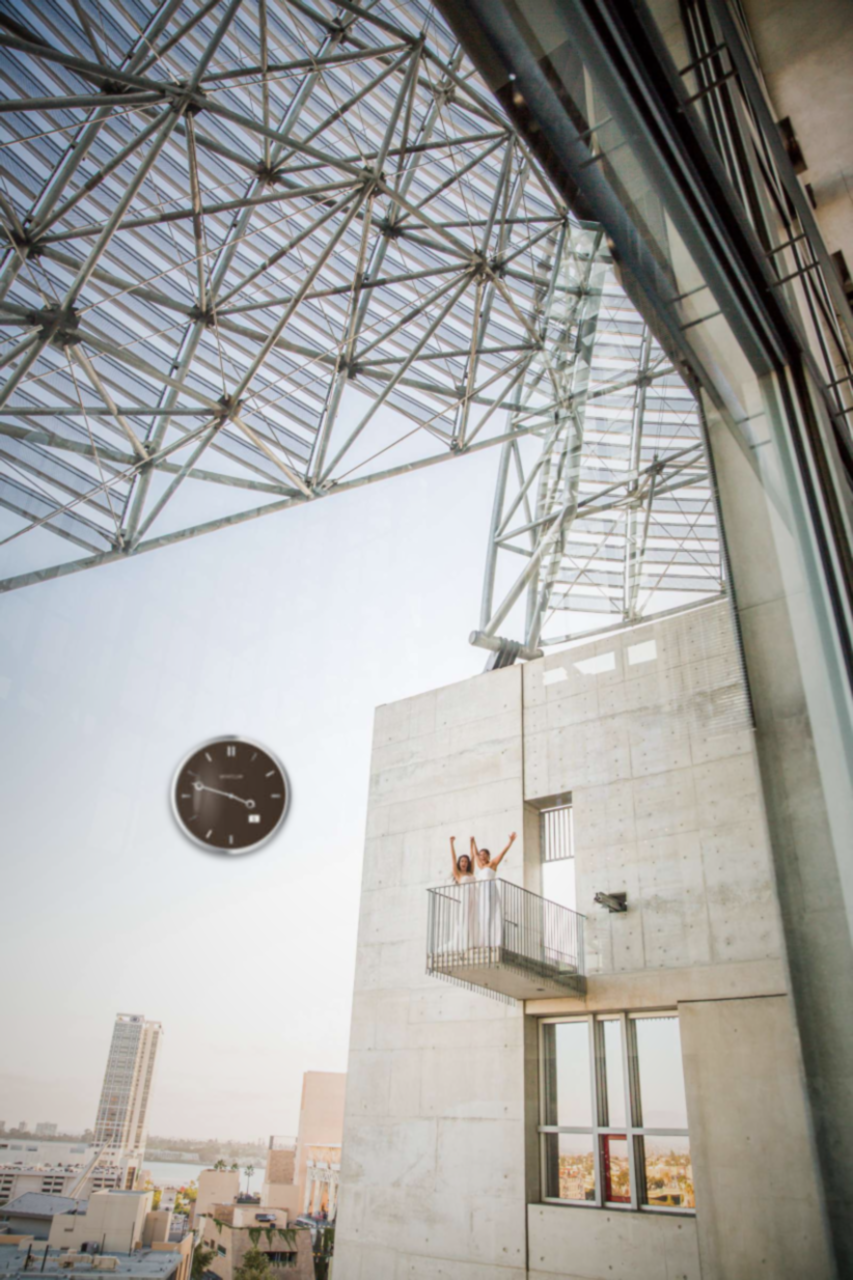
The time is 3,48
